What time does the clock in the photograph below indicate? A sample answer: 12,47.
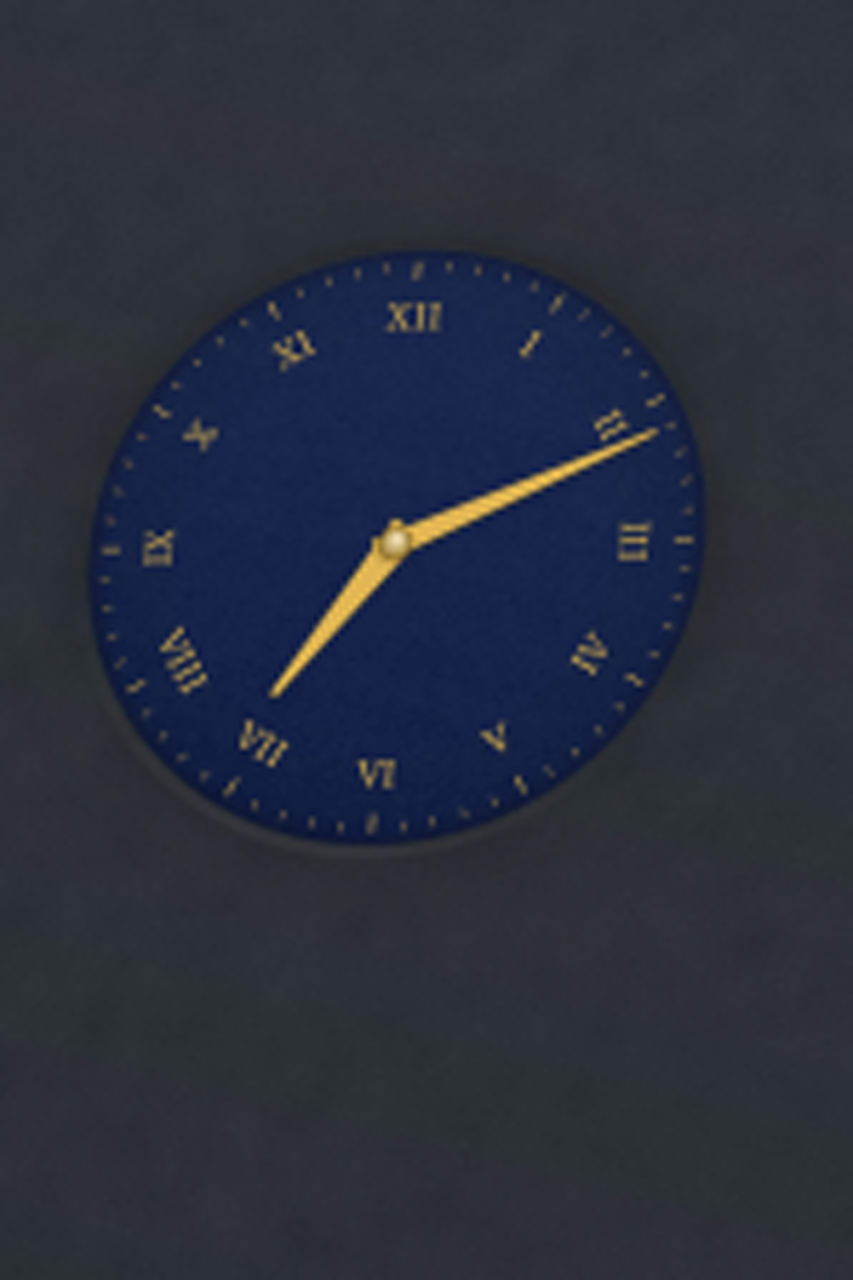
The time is 7,11
